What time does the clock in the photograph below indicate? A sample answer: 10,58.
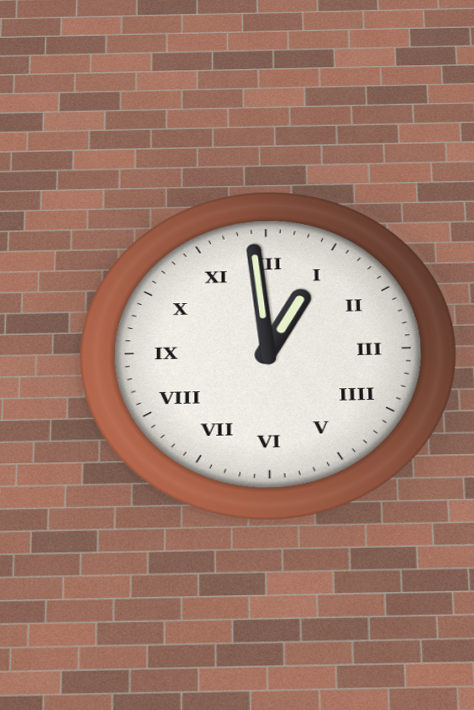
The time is 12,59
